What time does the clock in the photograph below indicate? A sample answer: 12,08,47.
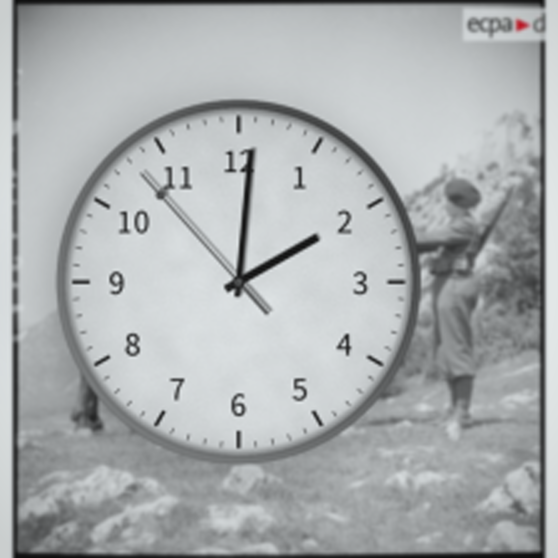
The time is 2,00,53
